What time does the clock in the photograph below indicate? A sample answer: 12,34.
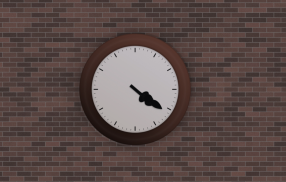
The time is 4,21
